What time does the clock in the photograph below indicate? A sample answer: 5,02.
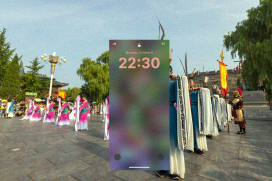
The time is 22,30
